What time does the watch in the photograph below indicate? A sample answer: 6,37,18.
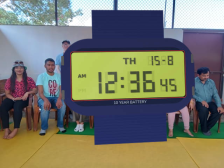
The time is 12,36,45
